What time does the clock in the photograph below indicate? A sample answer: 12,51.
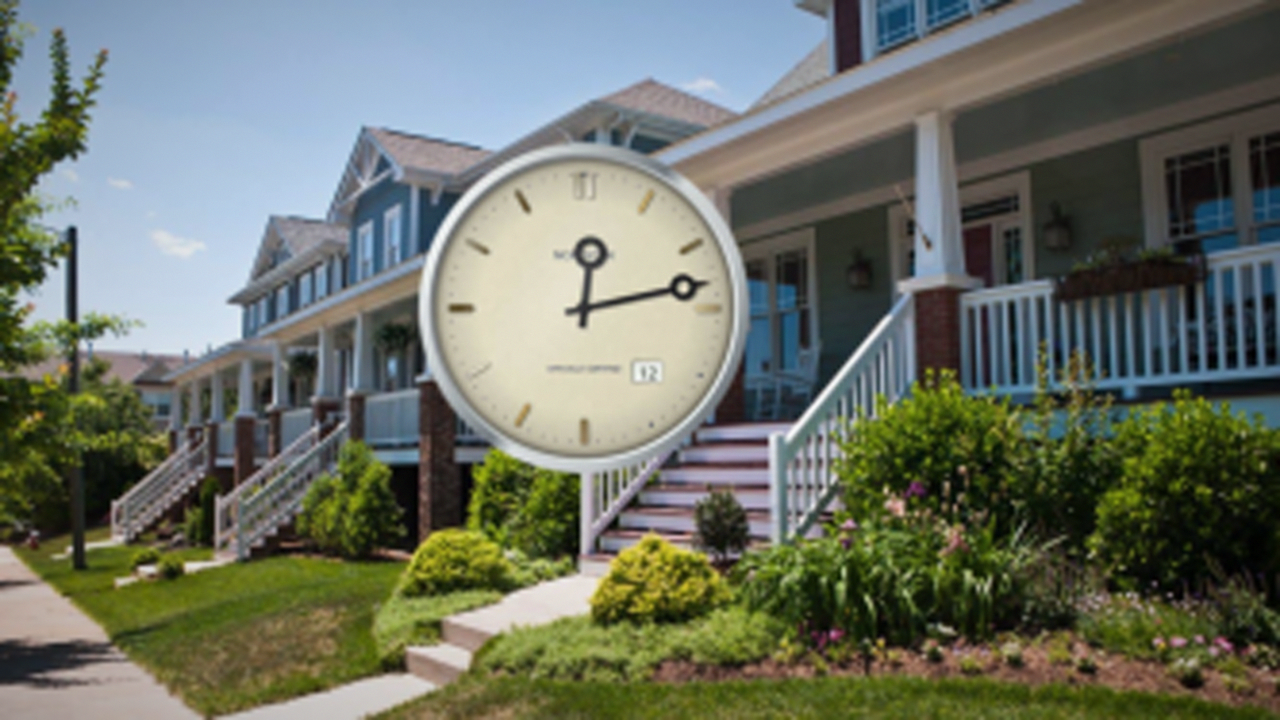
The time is 12,13
